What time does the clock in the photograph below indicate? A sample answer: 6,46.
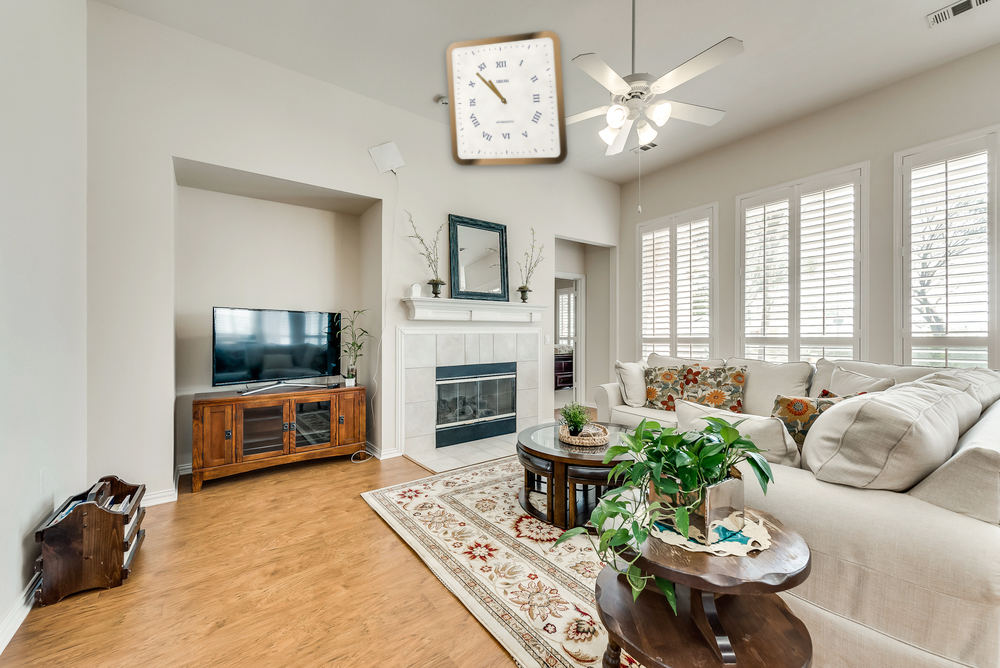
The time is 10,53
